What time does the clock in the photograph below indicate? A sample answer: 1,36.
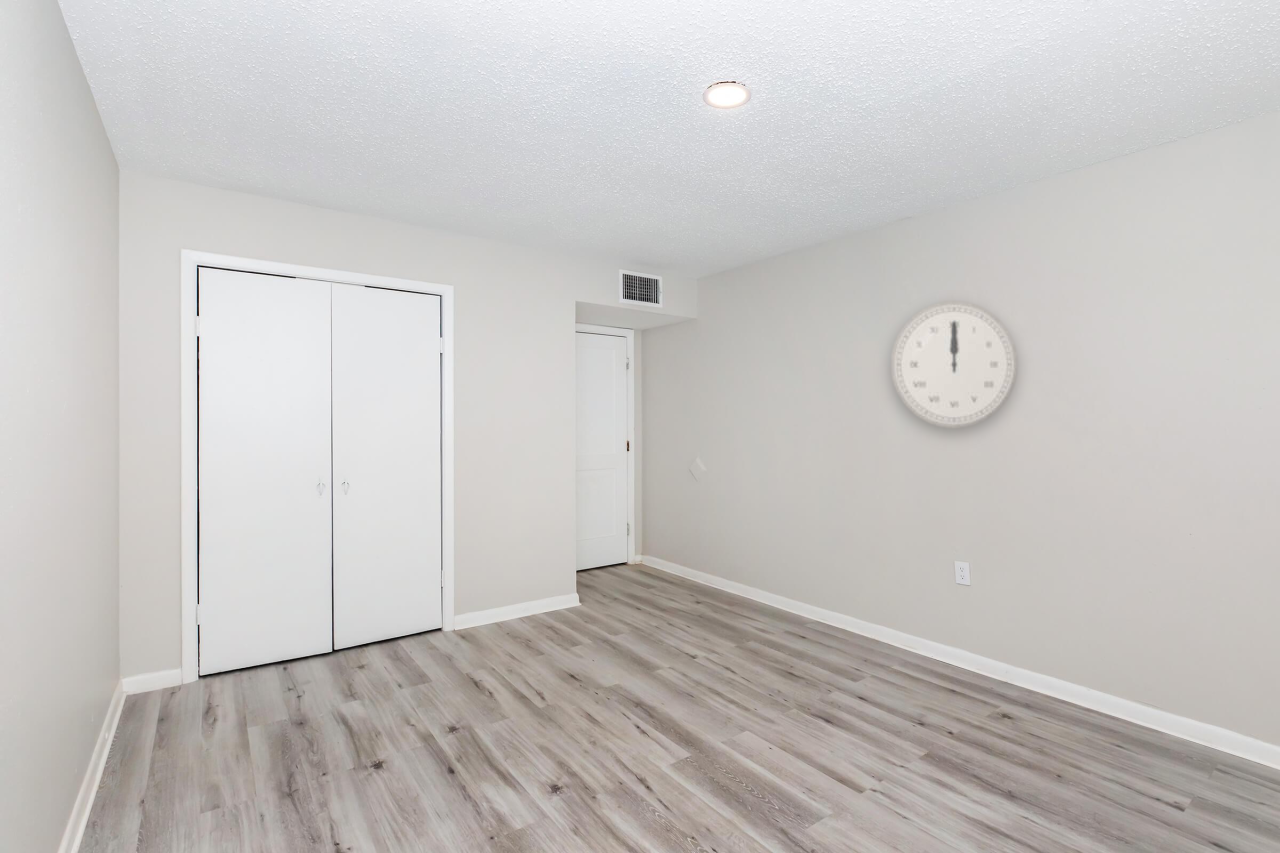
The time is 12,00
